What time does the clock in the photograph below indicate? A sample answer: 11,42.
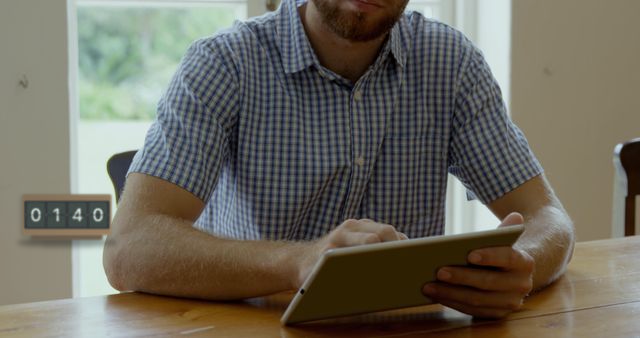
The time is 1,40
